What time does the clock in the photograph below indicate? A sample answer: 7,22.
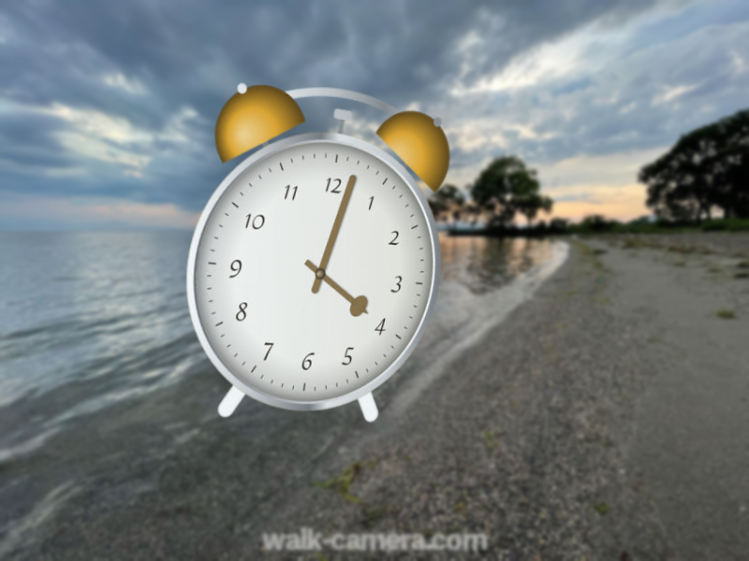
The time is 4,02
